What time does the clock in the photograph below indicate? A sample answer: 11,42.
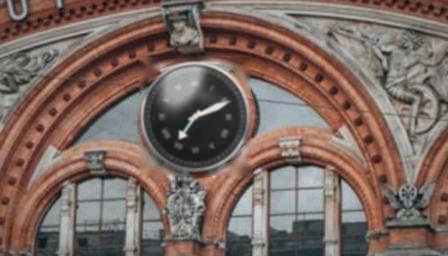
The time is 7,11
